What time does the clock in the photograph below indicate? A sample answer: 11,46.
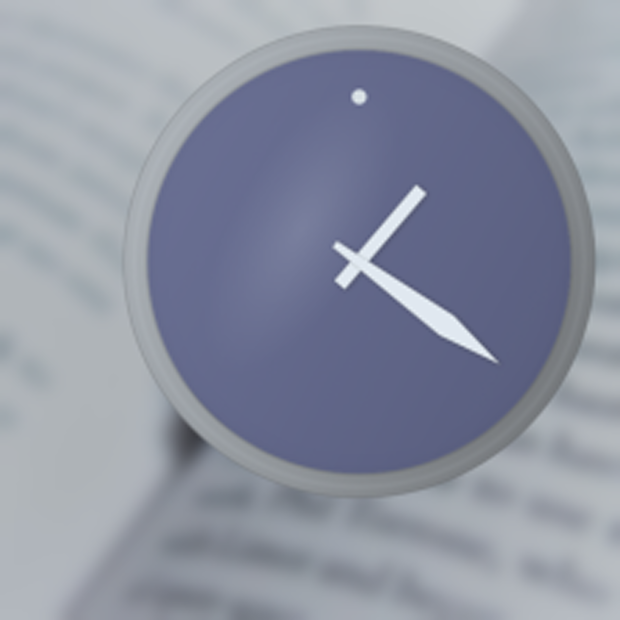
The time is 1,21
